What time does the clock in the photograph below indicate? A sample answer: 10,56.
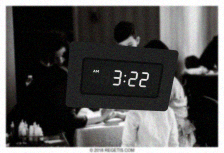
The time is 3,22
